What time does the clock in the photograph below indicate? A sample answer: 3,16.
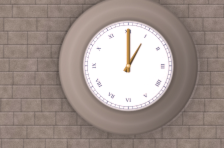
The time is 1,00
